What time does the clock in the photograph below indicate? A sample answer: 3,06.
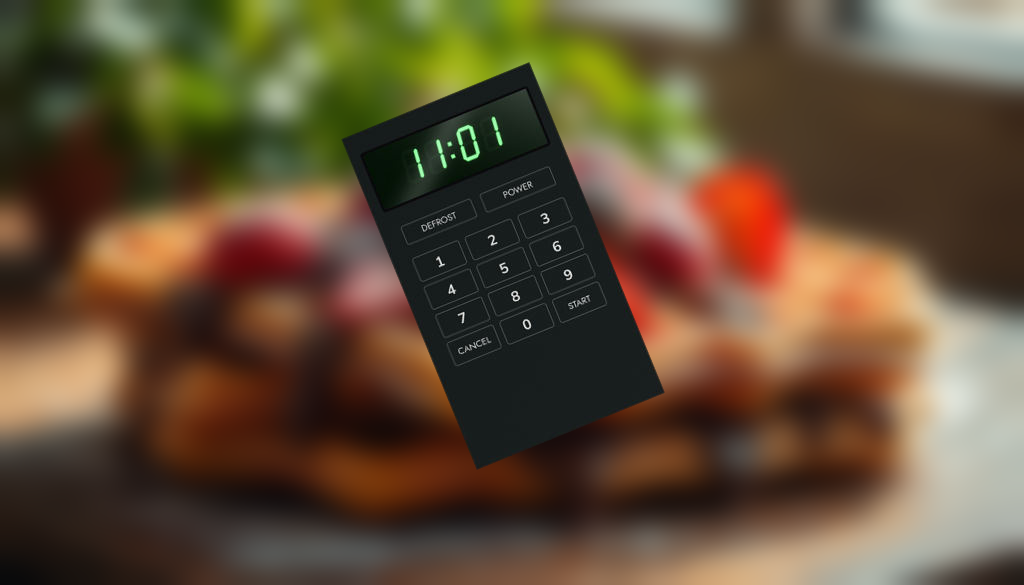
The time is 11,01
